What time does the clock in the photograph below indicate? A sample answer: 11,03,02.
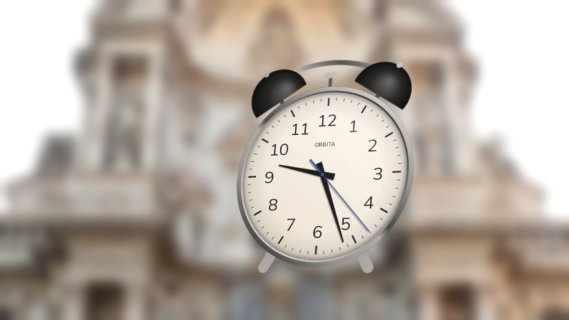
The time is 9,26,23
